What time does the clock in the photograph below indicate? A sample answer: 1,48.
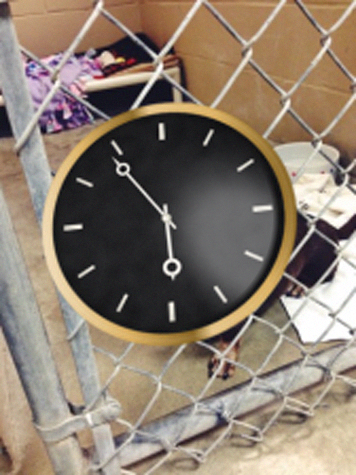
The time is 5,54
